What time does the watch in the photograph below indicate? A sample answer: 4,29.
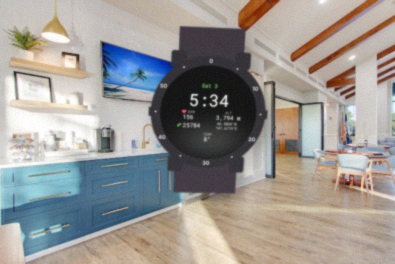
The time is 5,34
